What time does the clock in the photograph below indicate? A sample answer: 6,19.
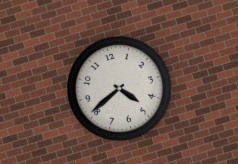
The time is 4,41
